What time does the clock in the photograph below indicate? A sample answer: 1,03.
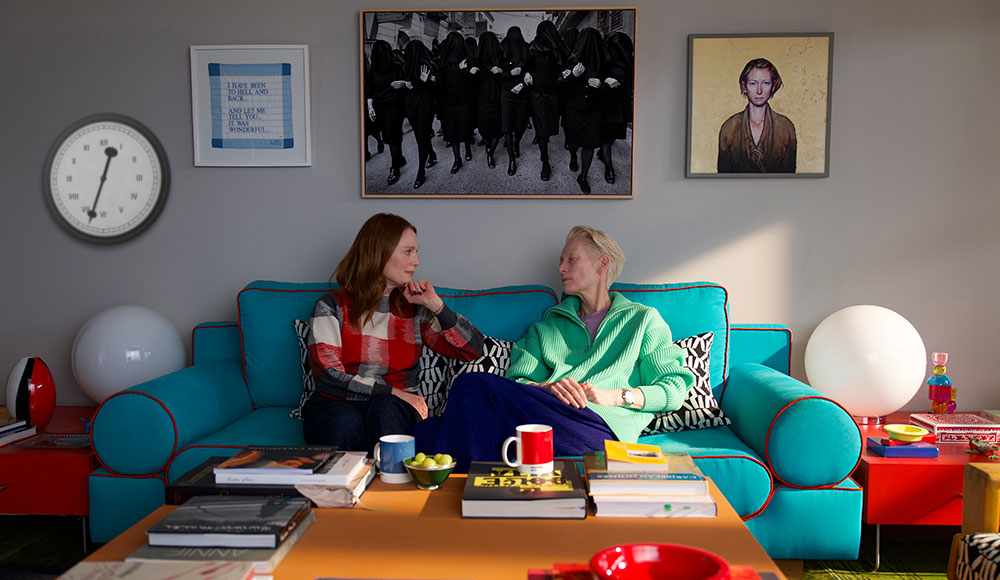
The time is 12,33
